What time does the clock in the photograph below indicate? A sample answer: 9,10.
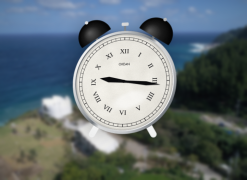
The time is 9,16
